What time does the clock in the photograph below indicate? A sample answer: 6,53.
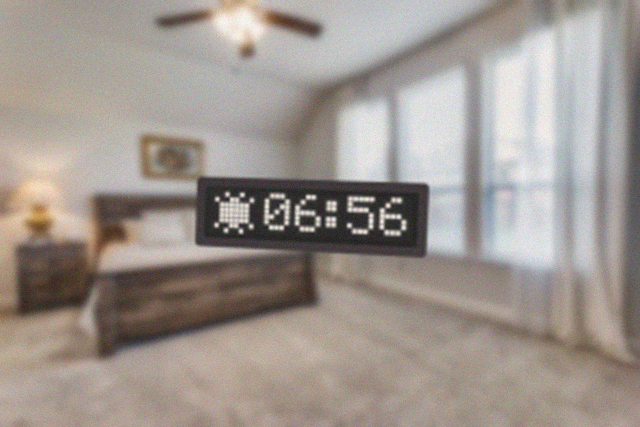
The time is 6,56
